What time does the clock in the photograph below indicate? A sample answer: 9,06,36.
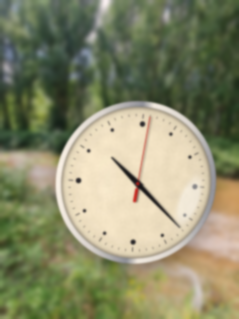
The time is 10,22,01
